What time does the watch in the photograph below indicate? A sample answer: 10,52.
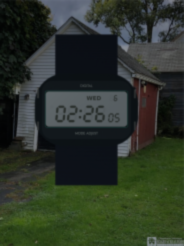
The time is 2,26
